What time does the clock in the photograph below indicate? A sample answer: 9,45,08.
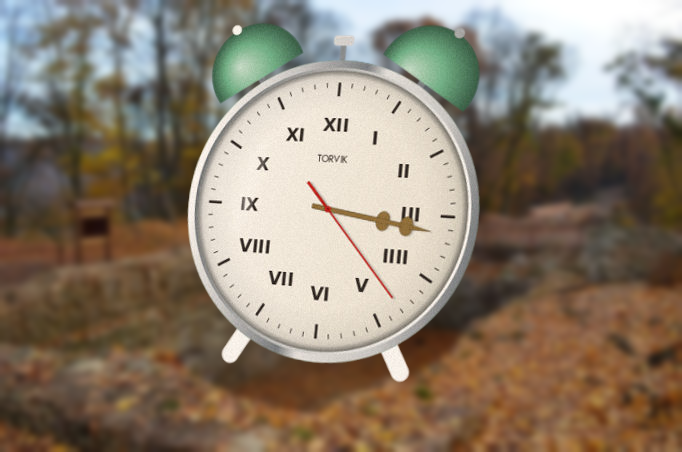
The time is 3,16,23
